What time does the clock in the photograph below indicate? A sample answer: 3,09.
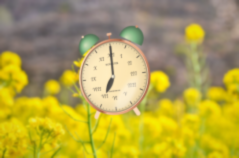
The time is 7,00
